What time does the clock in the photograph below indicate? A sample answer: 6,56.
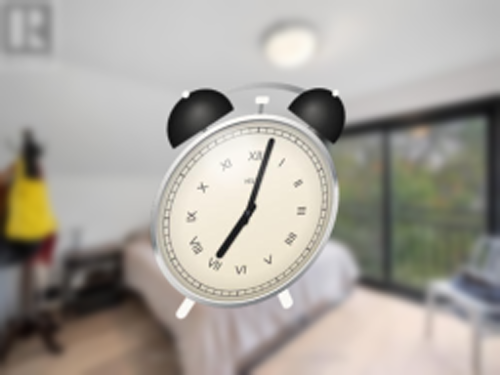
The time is 7,02
